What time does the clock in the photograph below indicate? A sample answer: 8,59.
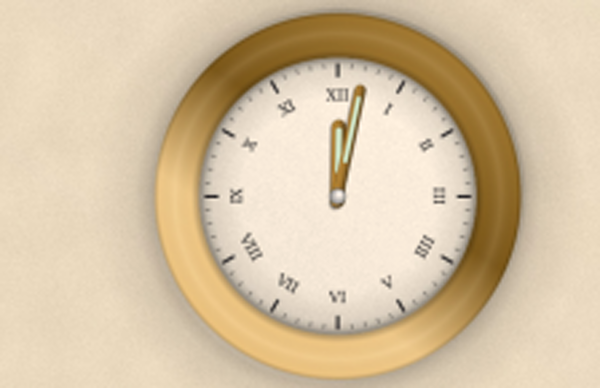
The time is 12,02
